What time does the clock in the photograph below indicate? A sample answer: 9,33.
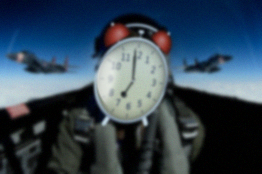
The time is 6,59
